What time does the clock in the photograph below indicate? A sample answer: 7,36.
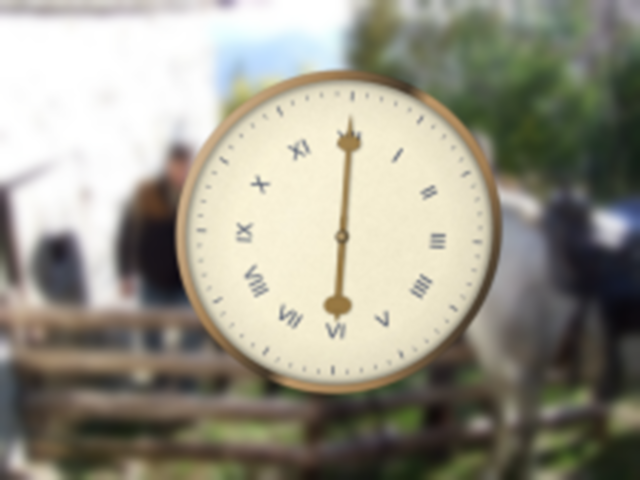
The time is 6,00
